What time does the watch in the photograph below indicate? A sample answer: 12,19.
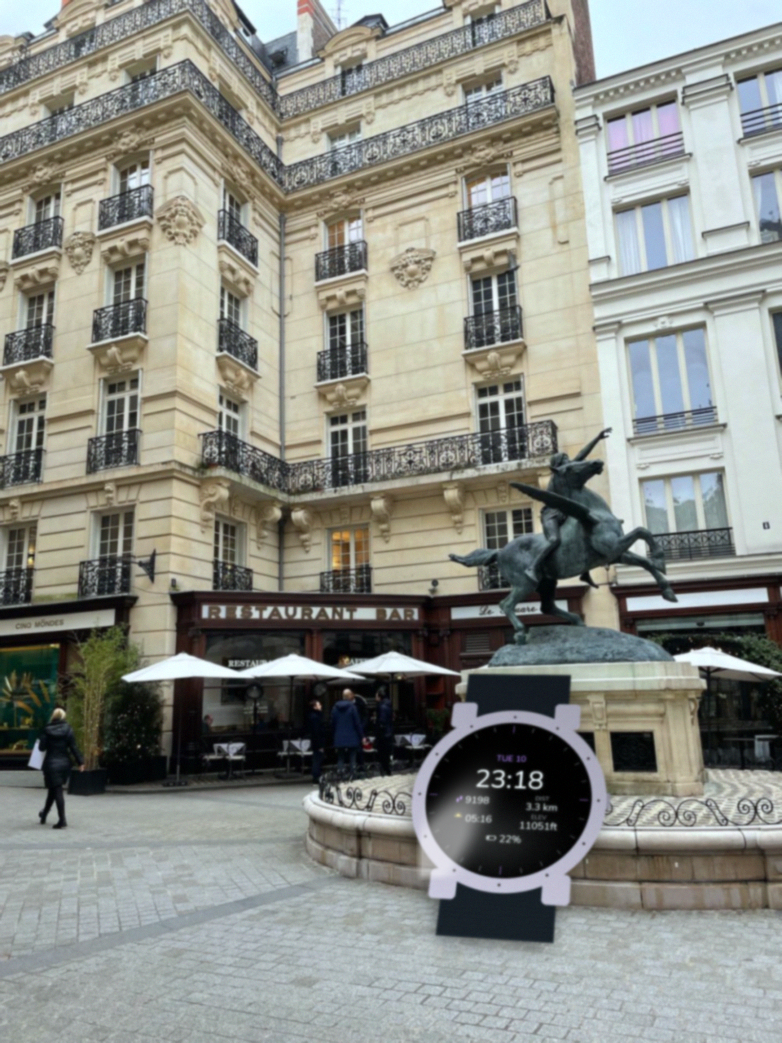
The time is 23,18
